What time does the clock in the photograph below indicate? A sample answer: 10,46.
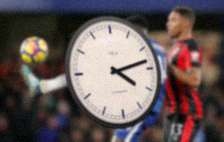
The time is 4,13
